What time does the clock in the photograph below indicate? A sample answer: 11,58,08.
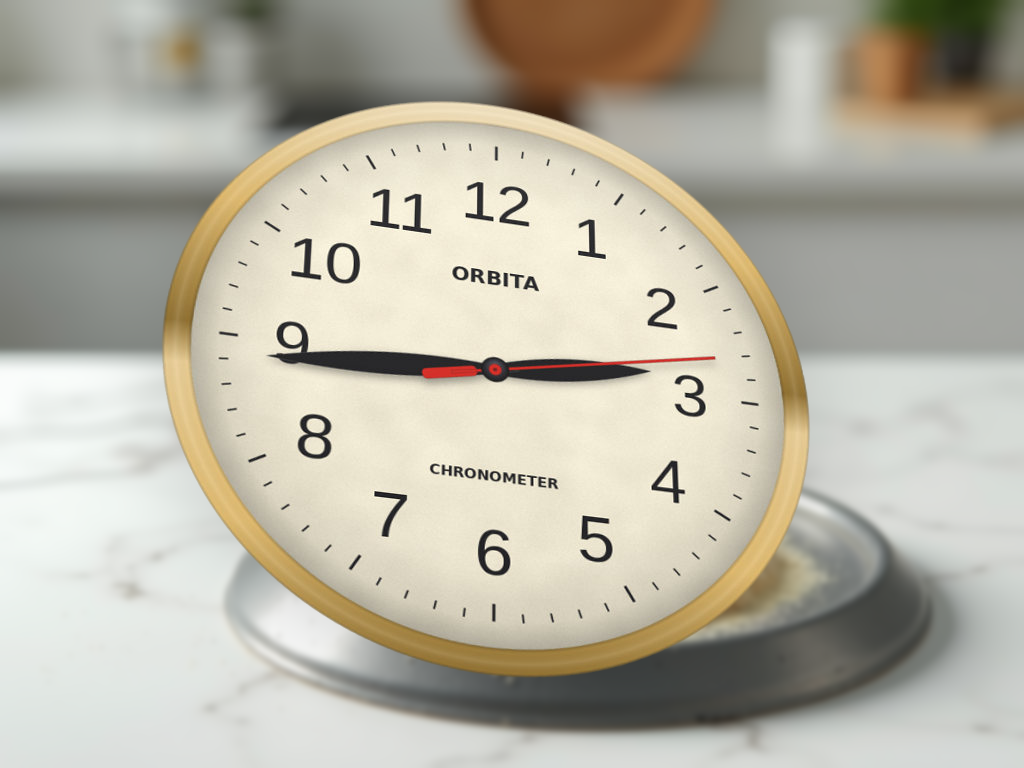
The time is 2,44,13
